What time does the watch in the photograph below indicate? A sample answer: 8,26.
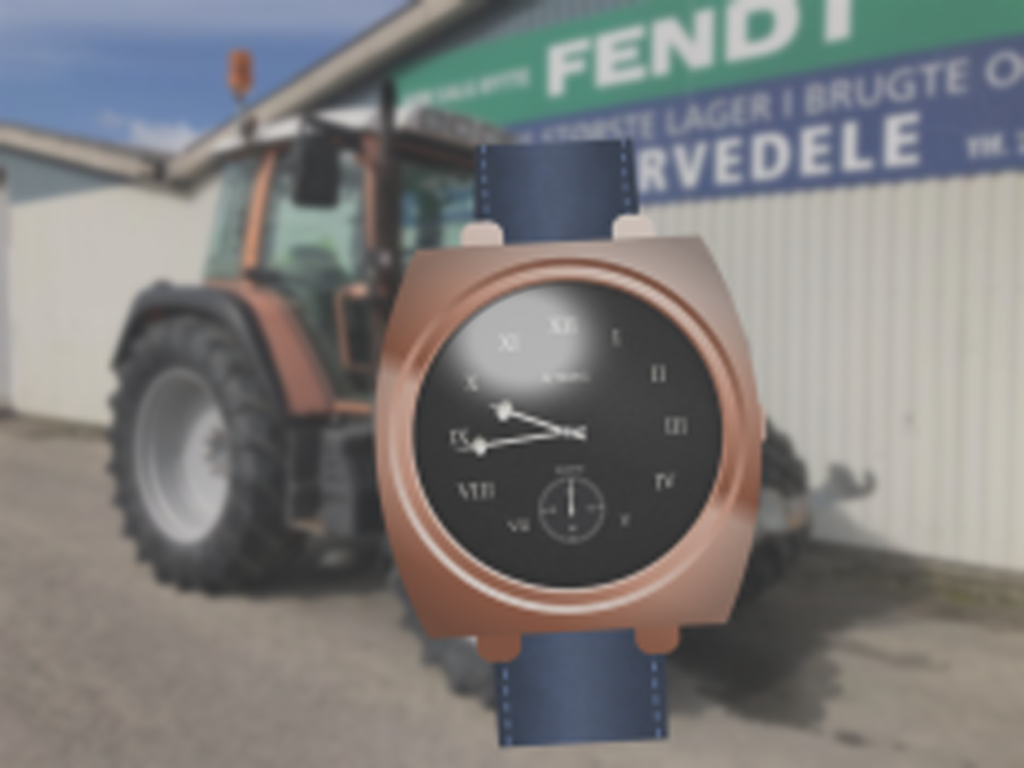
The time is 9,44
